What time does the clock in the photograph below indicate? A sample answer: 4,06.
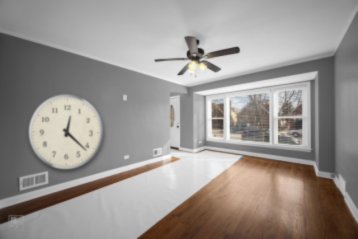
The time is 12,22
